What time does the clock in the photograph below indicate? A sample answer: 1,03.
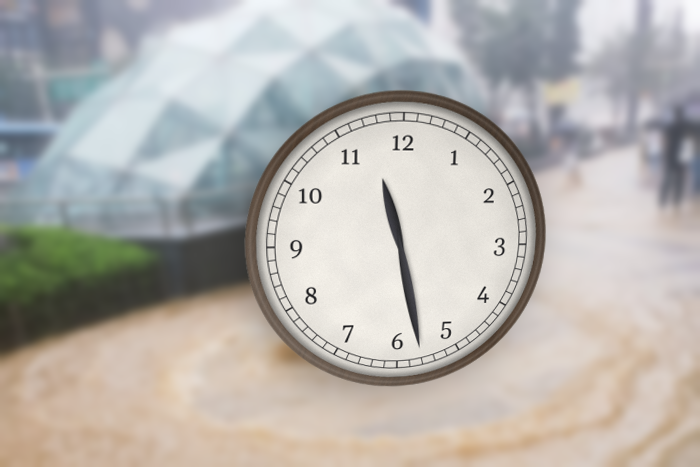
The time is 11,28
